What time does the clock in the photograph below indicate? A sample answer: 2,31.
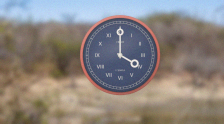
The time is 4,00
